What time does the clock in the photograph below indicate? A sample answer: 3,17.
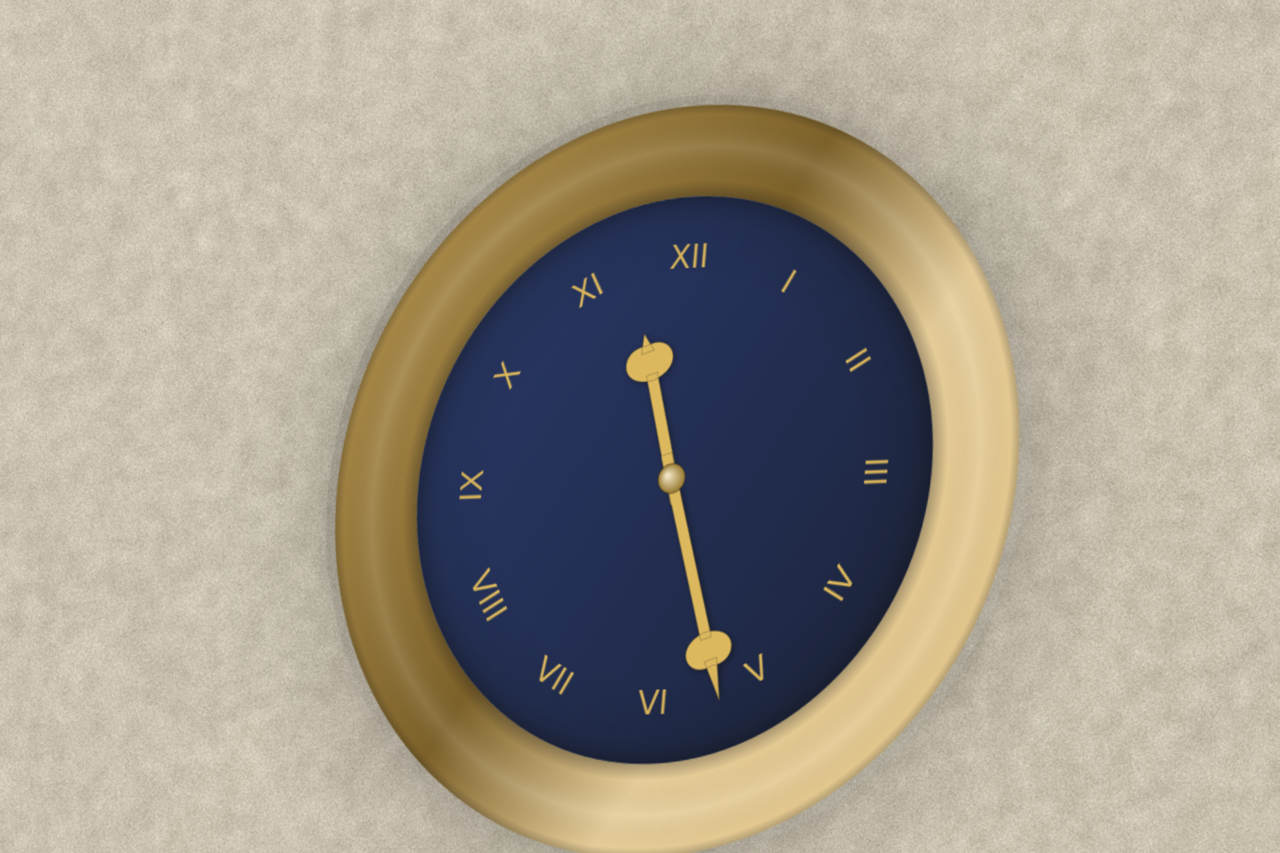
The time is 11,27
